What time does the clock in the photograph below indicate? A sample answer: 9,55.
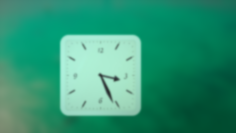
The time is 3,26
